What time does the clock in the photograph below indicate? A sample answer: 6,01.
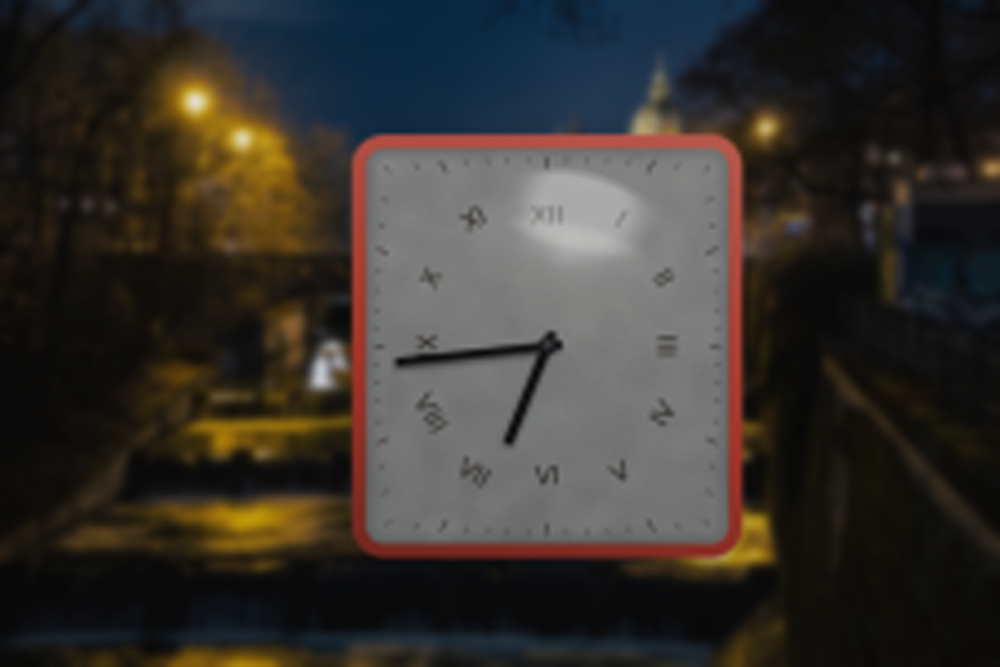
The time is 6,44
